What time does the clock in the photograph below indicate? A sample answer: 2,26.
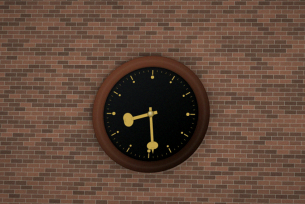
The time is 8,29
